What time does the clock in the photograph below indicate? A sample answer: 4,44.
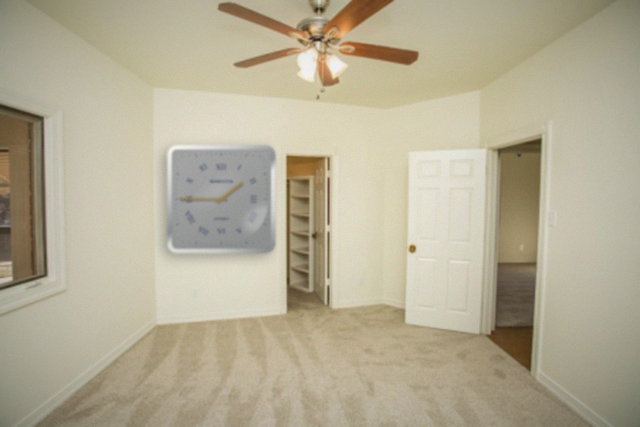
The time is 1,45
